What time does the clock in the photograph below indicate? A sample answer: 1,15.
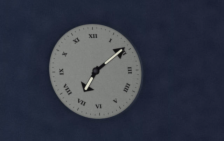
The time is 7,09
